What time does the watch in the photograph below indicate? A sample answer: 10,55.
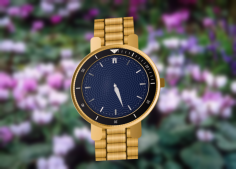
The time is 5,27
